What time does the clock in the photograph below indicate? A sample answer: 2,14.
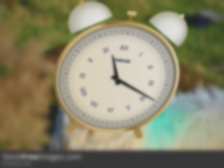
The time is 11,19
